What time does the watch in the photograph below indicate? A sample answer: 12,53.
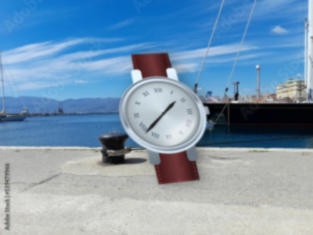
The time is 1,38
